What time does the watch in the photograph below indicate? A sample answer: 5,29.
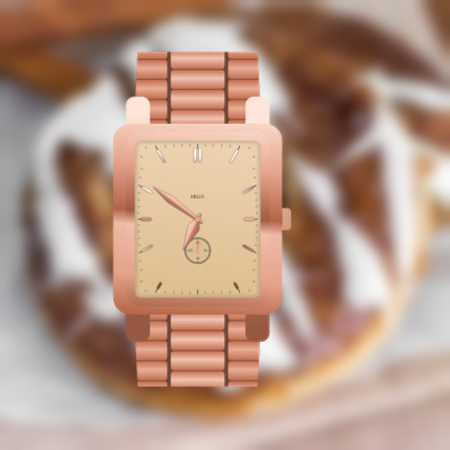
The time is 6,51
